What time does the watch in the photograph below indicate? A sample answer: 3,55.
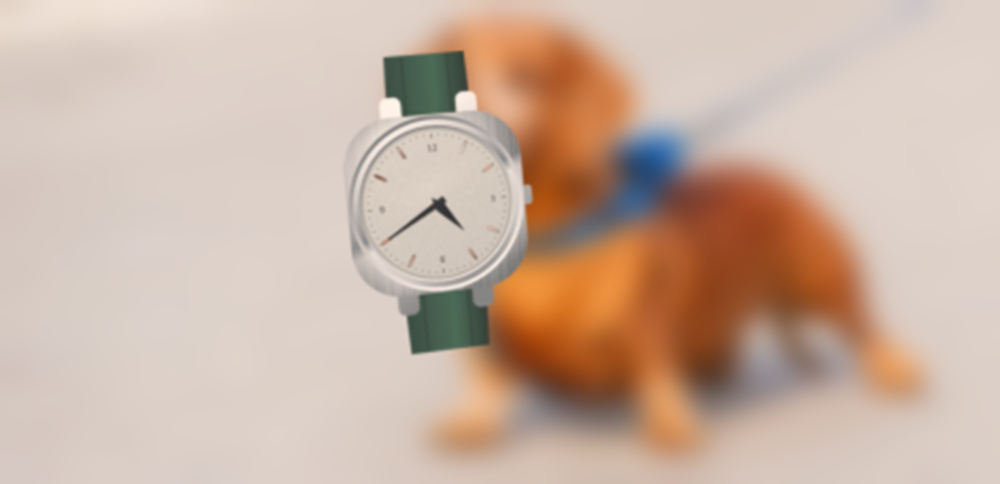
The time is 4,40
